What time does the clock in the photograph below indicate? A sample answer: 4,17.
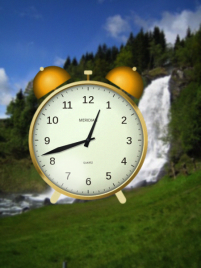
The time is 12,42
